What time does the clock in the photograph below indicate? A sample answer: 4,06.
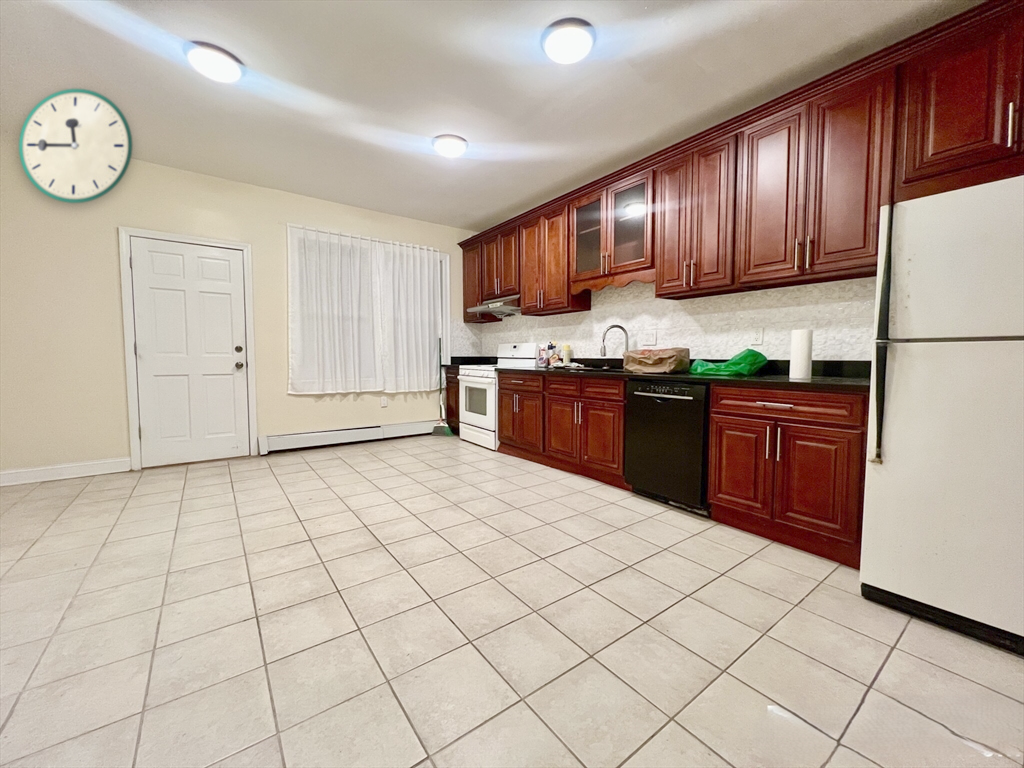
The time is 11,45
